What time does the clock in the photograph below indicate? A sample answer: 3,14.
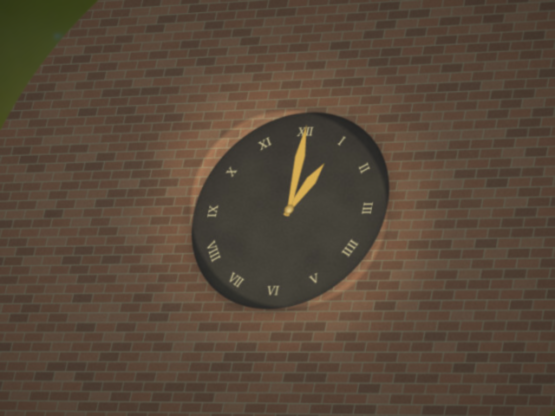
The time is 1,00
